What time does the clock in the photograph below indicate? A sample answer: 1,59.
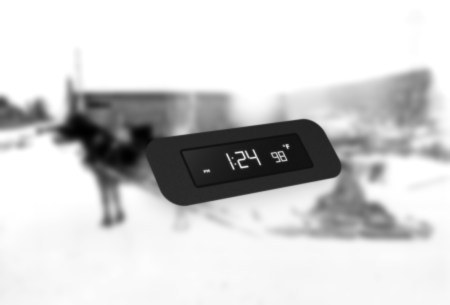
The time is 1,24
